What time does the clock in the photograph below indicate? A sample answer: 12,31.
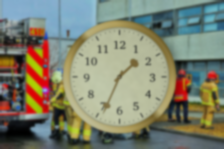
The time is 1,34
